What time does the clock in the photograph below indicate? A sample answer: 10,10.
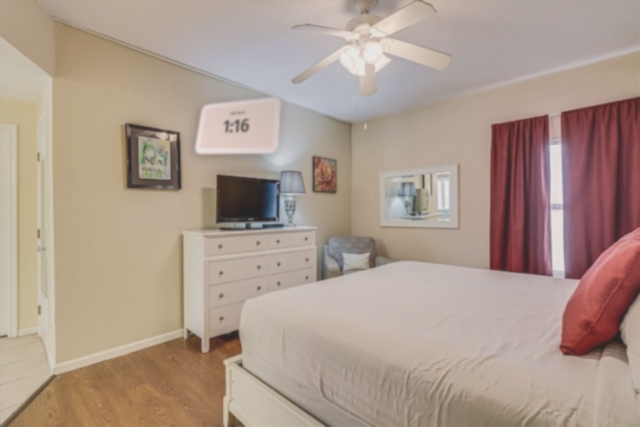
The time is 1,16
